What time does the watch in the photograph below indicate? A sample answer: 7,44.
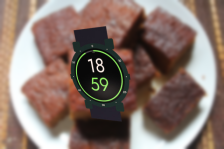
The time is 18,59
